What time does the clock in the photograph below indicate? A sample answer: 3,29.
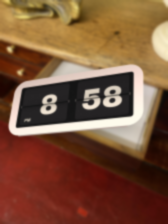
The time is 8,58
